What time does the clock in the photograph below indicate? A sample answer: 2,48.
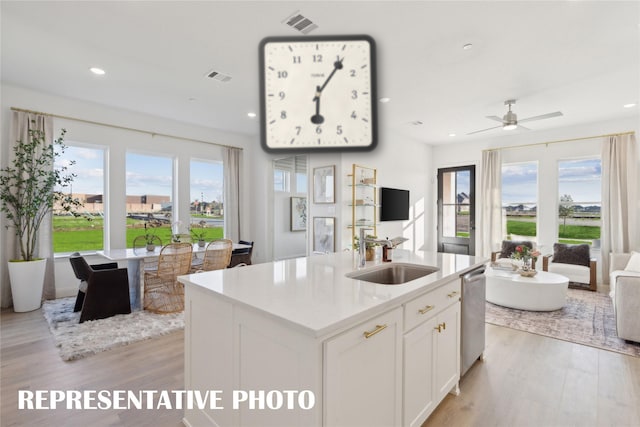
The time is 6,06
